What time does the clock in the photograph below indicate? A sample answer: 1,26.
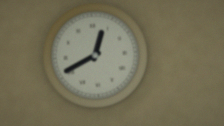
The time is 12,41
